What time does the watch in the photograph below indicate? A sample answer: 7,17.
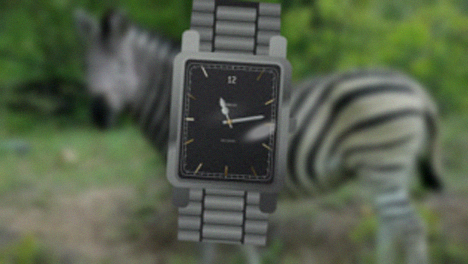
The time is 11,13
